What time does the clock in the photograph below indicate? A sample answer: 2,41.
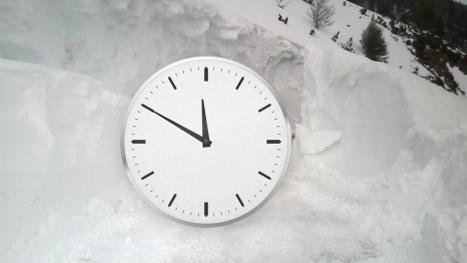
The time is 11,50
